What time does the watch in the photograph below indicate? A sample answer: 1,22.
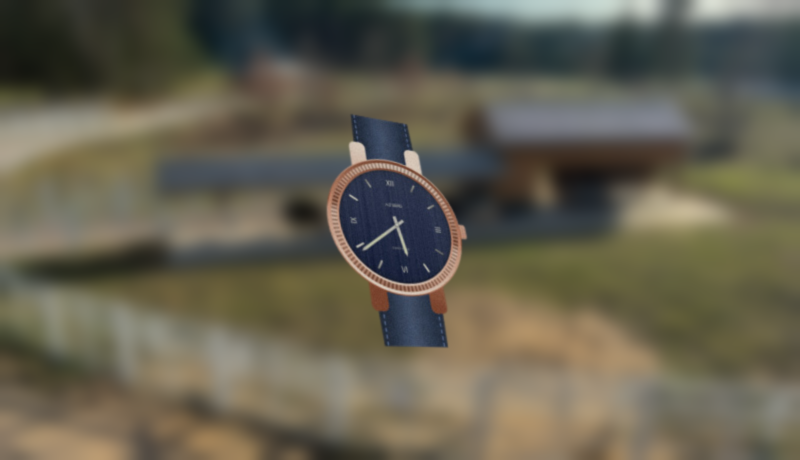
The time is 5,39
